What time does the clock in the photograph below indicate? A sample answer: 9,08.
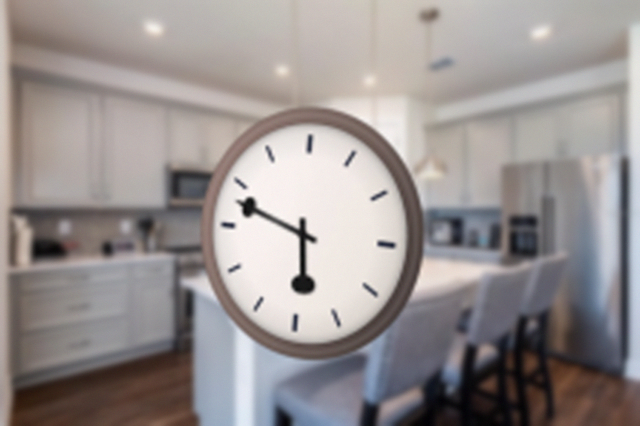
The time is 5,48
